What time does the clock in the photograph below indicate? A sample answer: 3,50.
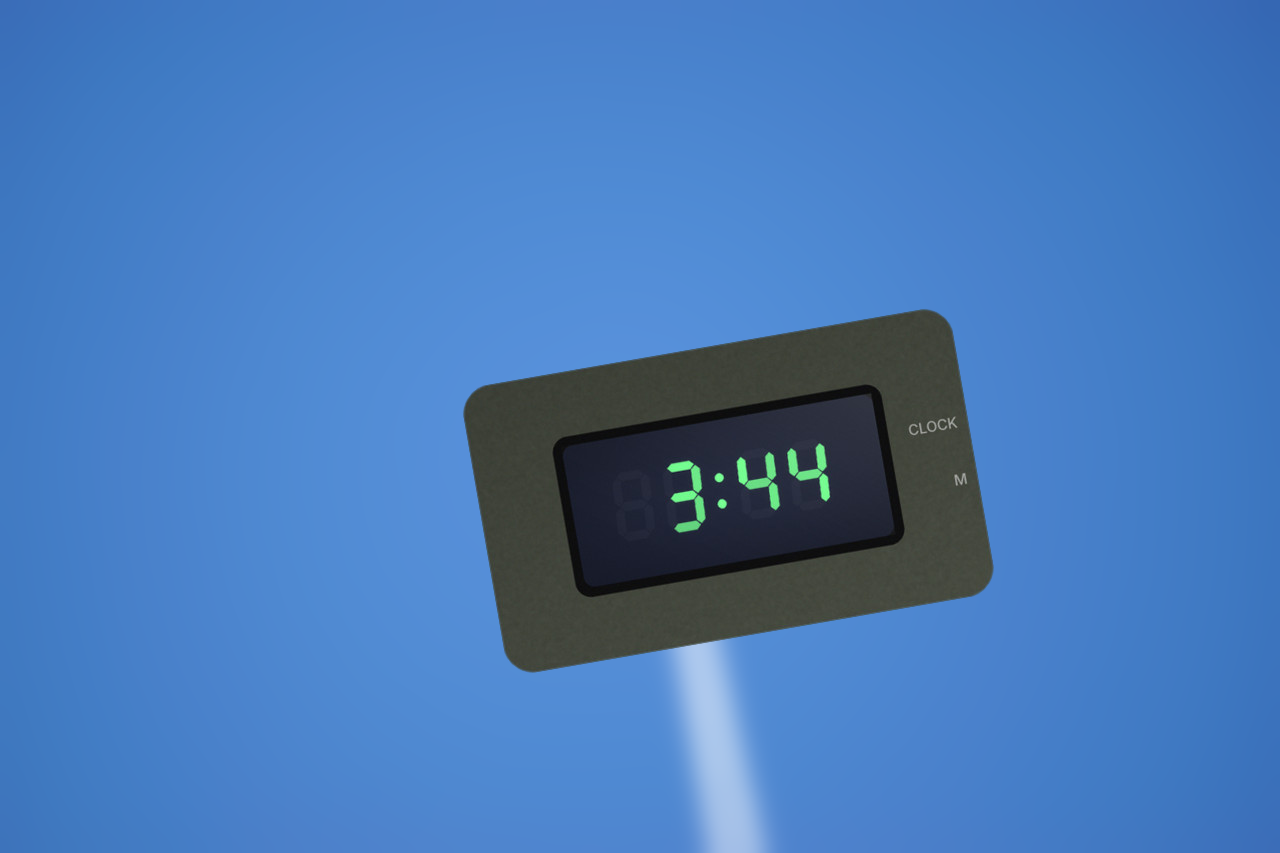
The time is 3,44
